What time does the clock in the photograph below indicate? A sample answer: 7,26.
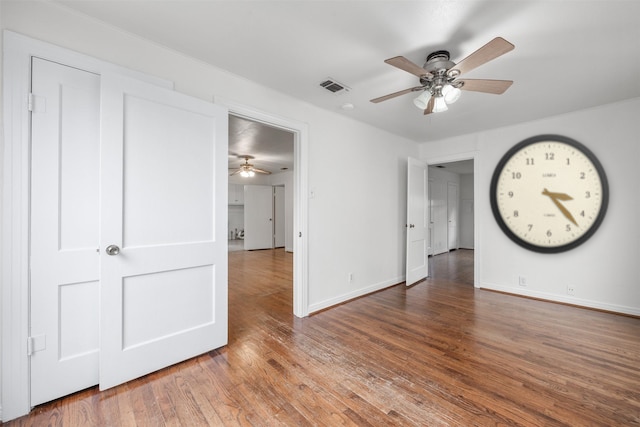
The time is 3,23
